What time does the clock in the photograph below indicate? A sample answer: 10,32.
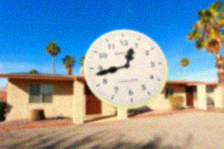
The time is 12,43
